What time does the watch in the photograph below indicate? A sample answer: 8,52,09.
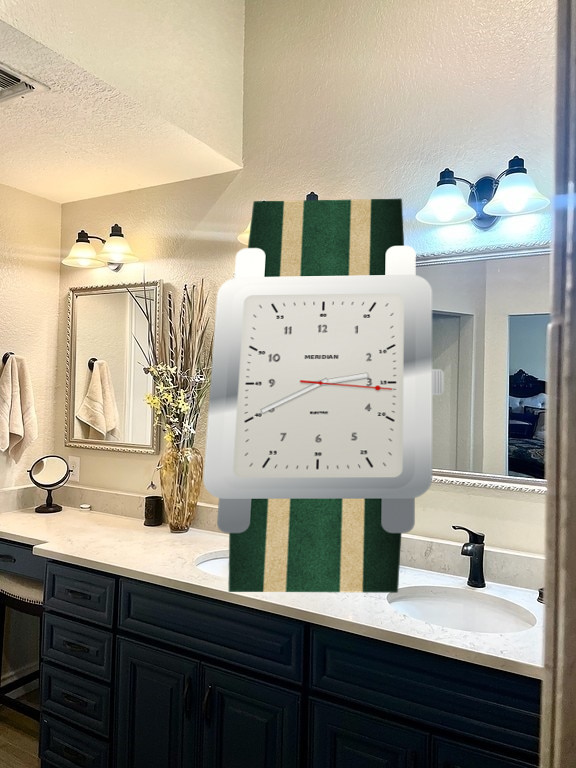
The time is 2,40,16
